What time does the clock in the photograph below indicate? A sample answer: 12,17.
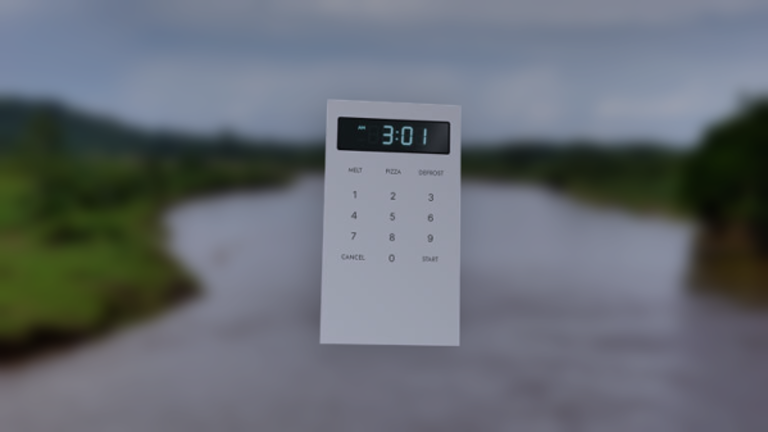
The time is 3,01
